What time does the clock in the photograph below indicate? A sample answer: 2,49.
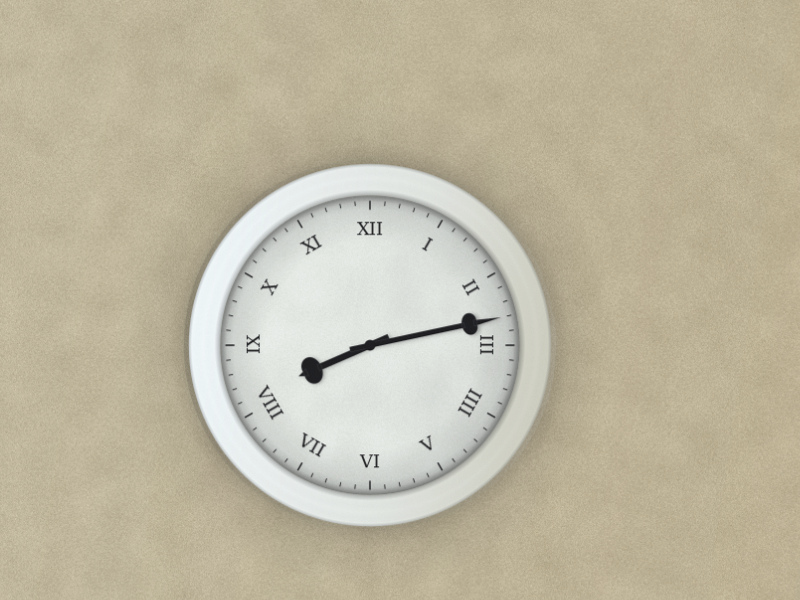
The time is 8,13
